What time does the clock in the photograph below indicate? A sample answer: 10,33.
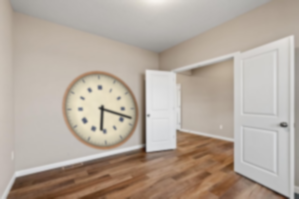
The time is 6,18
